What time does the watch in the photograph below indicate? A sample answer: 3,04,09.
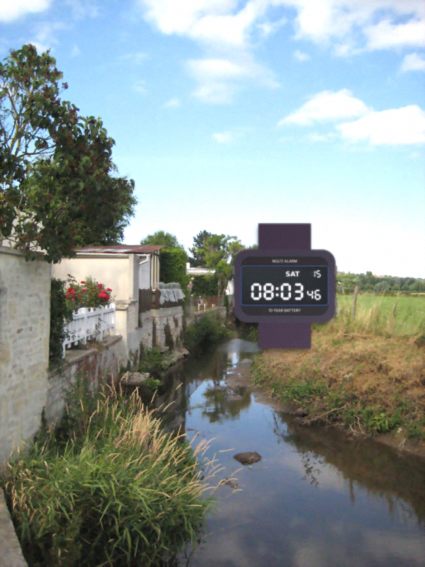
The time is 8,03,46
